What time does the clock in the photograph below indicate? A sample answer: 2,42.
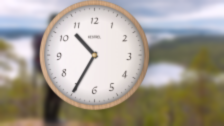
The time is 10,35
